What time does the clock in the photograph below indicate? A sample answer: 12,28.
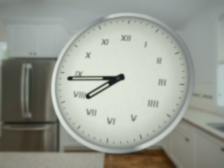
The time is 7,44
